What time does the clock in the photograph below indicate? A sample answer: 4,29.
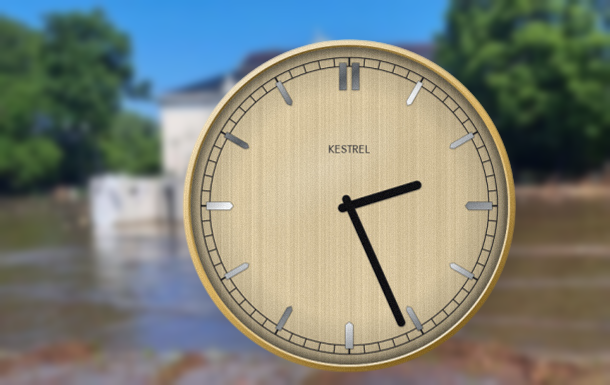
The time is 2,26
